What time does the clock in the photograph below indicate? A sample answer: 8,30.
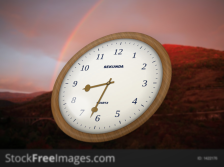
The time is 8,32
